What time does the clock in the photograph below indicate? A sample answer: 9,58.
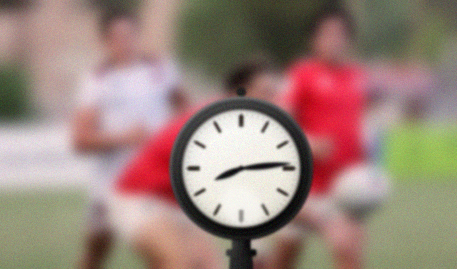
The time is 8,14
